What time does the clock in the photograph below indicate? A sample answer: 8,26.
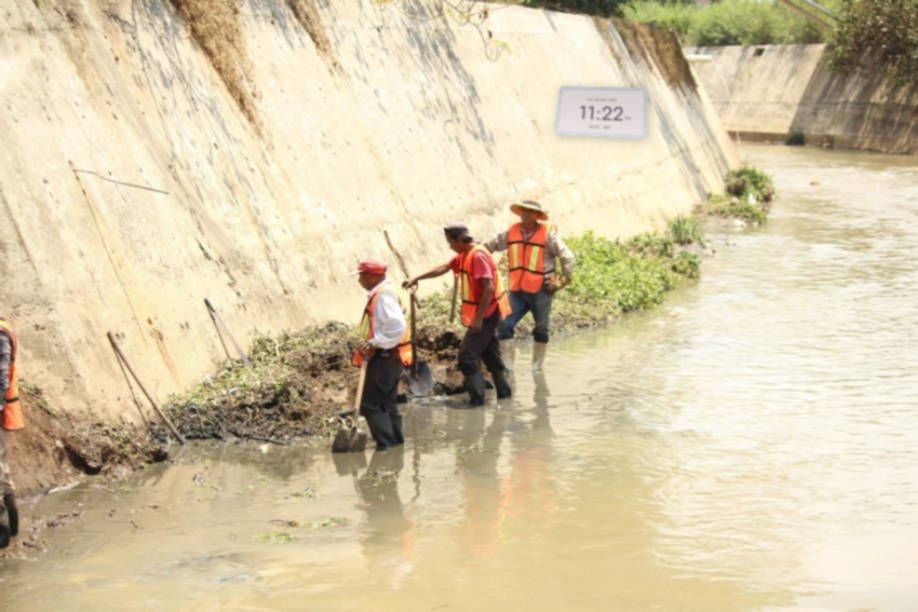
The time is 11,22
